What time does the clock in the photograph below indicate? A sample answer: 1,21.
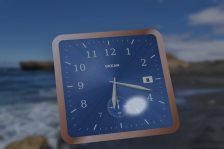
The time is 6,18
